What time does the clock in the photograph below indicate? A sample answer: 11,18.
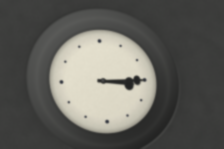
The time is 3,15
